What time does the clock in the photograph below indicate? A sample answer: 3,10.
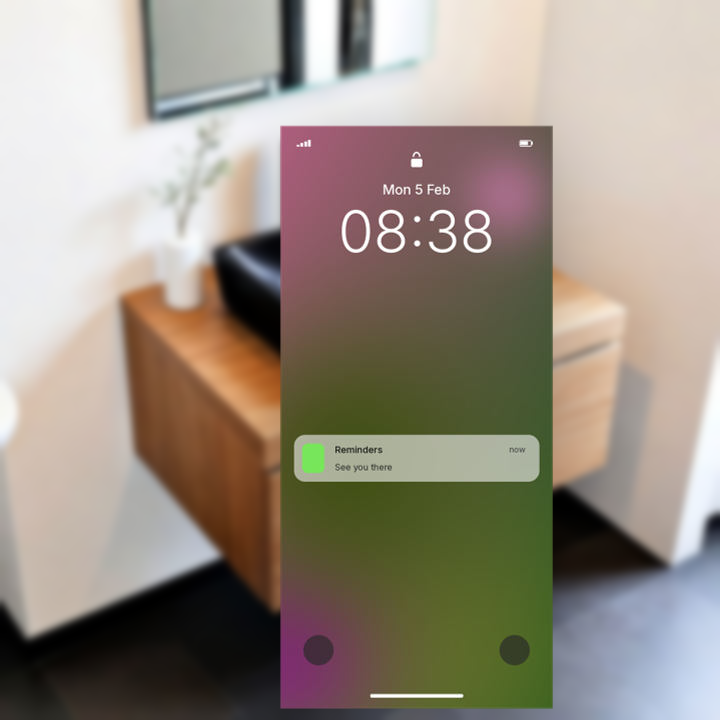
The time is 8,38
